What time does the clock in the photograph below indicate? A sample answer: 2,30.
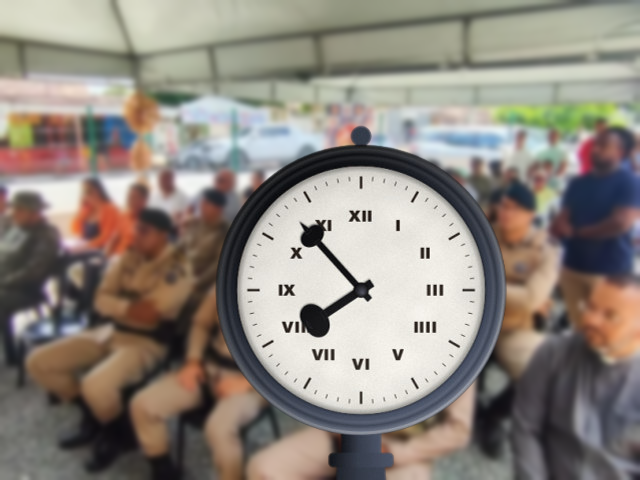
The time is 7,53
